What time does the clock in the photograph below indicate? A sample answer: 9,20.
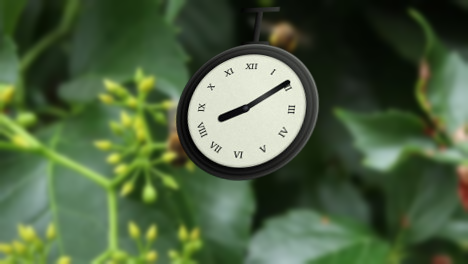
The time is 8,09
